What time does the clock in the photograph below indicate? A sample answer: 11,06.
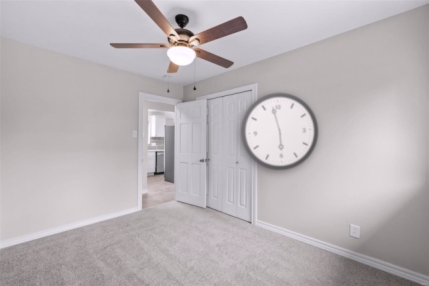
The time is 5,58
